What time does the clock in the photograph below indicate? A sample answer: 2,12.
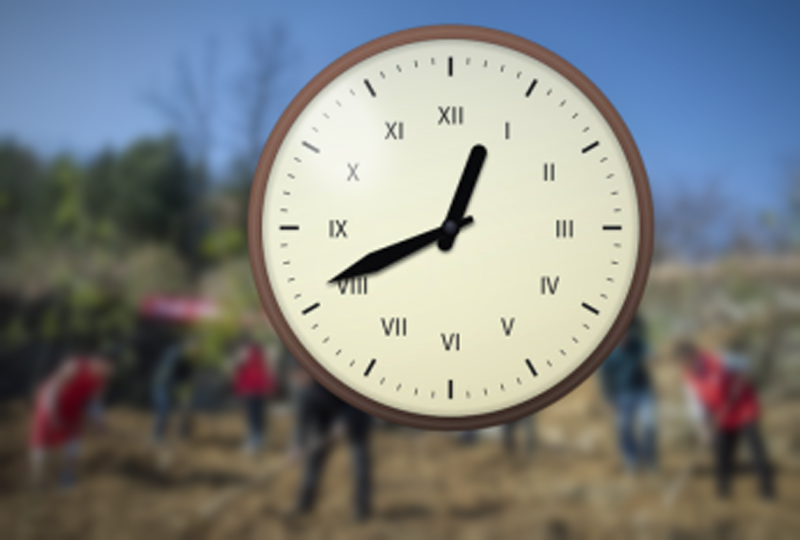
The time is 12,41
